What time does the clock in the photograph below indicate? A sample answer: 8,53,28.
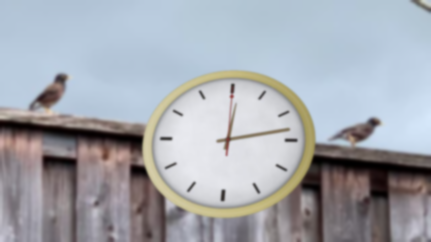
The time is 12,13,00
